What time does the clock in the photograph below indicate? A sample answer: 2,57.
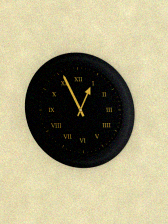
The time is 12,56
